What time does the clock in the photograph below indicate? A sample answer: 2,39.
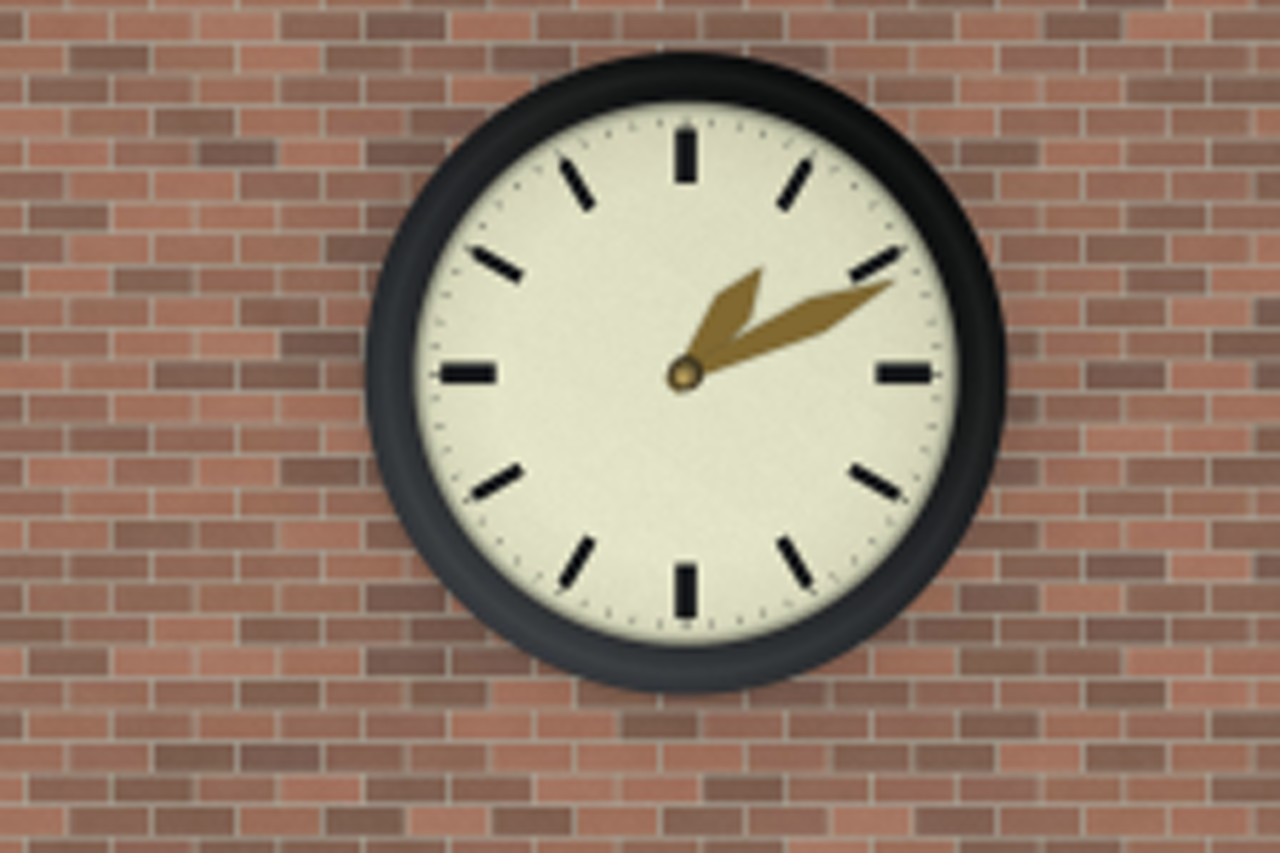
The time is 1,11
